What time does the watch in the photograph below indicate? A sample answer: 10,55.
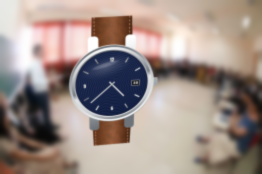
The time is 4,38
